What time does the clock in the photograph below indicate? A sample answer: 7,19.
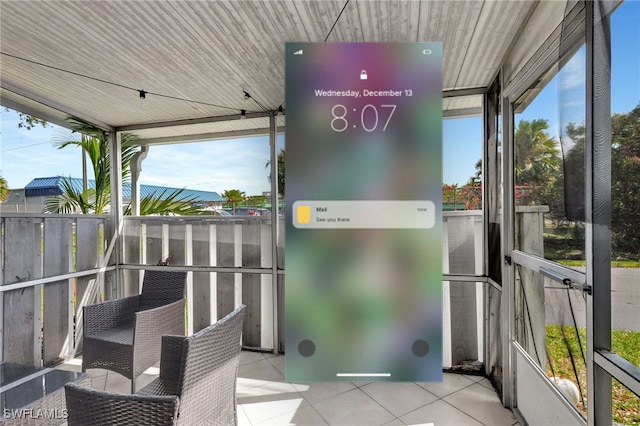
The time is 8,07
